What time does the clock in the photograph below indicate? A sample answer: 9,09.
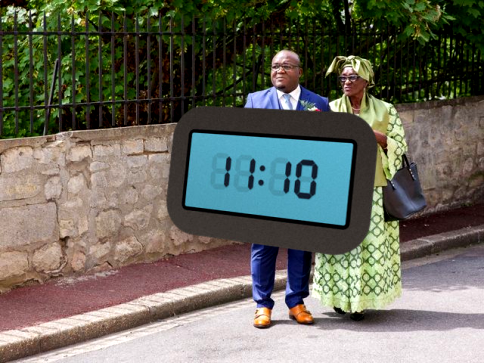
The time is 11,10
